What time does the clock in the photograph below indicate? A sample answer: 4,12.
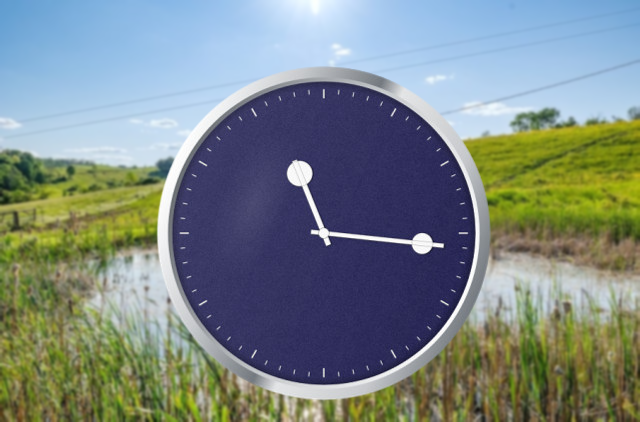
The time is 11,16
